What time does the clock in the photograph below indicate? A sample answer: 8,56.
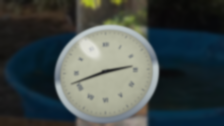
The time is 2,42
